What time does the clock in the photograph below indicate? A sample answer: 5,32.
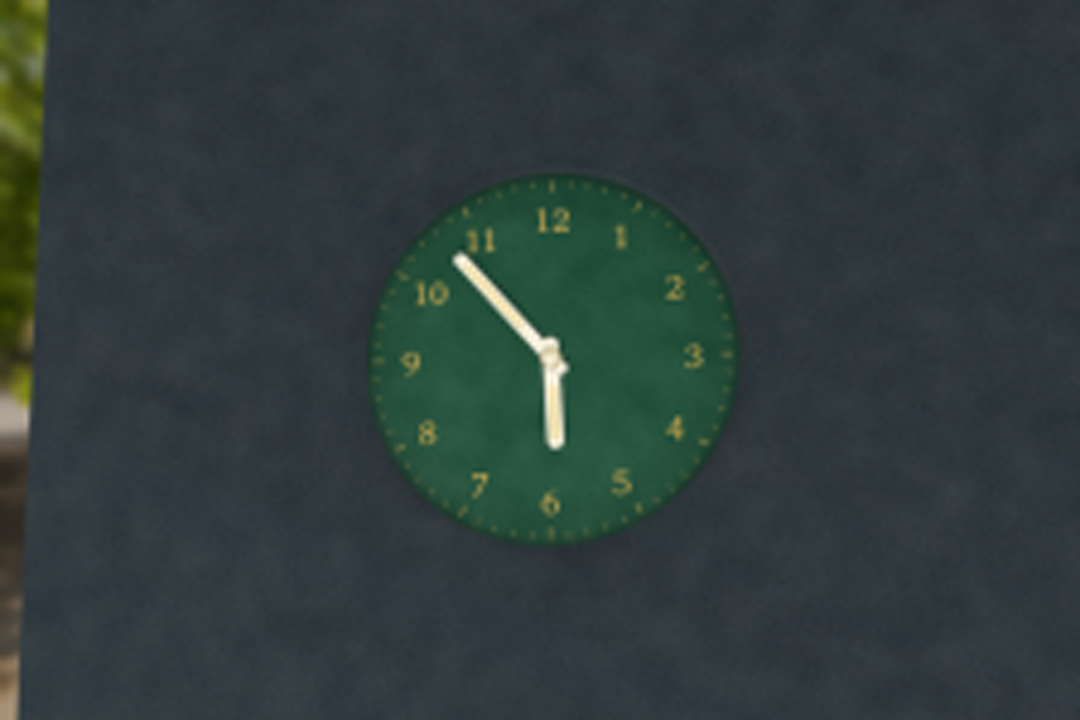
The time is 5,53
